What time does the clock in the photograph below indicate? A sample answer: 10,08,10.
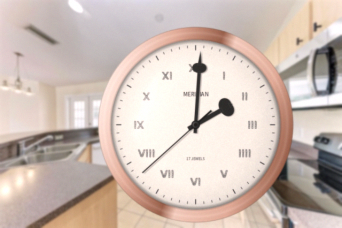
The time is 2,00,38
